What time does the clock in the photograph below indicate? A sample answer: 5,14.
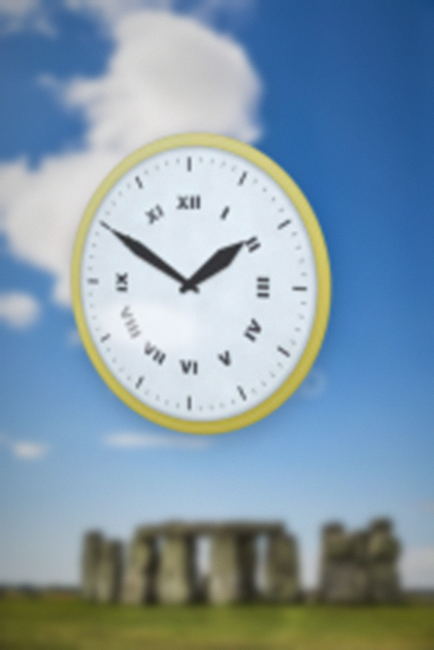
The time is 1,50
